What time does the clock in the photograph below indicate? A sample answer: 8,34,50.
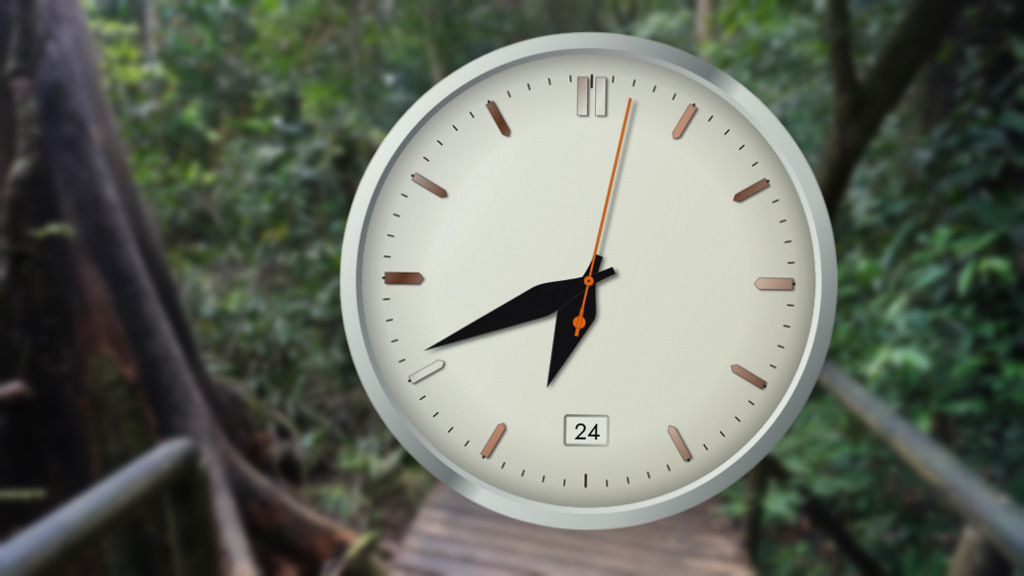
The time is 6,41,02
